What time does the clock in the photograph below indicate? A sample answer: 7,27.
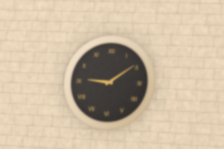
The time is 9,09
